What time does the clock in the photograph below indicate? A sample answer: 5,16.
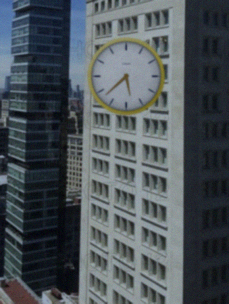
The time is 5,38
